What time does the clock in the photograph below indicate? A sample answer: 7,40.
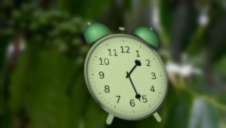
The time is 1,27
